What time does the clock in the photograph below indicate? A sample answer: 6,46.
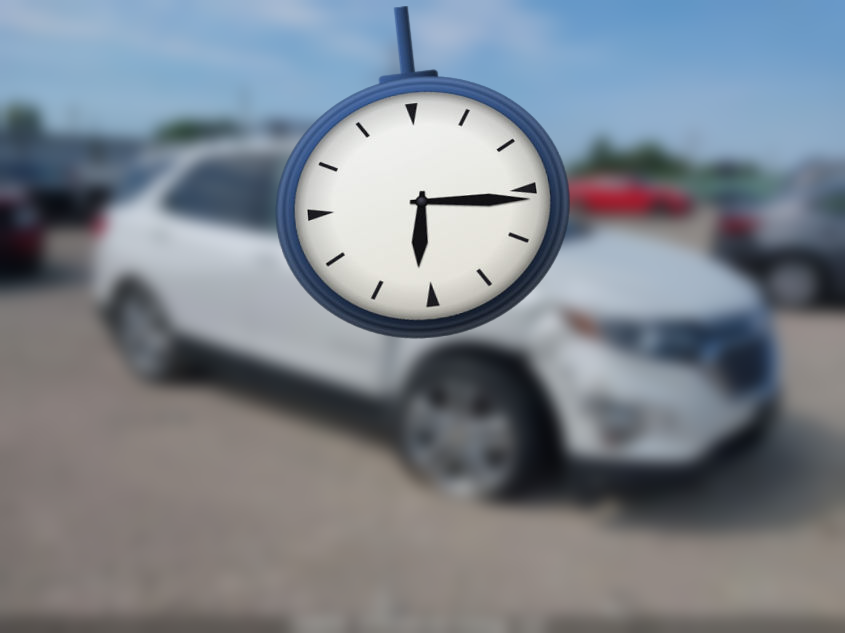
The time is 6,16
